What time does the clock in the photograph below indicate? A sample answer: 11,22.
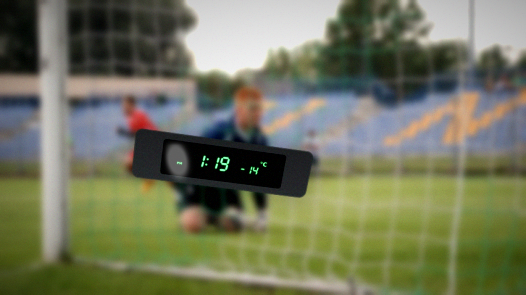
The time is 1,19
